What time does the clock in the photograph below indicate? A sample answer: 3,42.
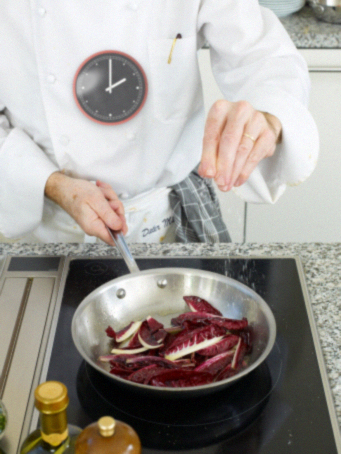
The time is 2,00
